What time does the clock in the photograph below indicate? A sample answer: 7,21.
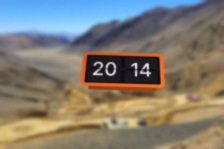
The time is 20,14
